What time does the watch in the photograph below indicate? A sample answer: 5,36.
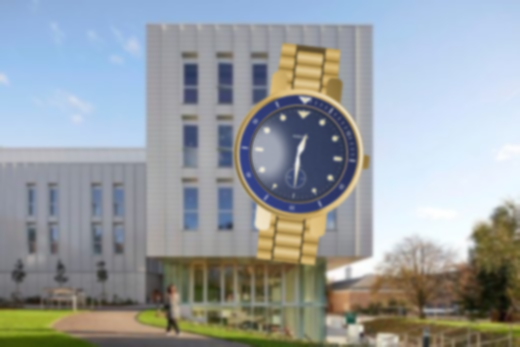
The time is 12,30
